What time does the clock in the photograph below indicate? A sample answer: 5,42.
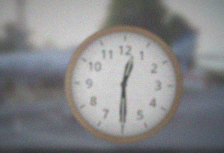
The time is 12,30
